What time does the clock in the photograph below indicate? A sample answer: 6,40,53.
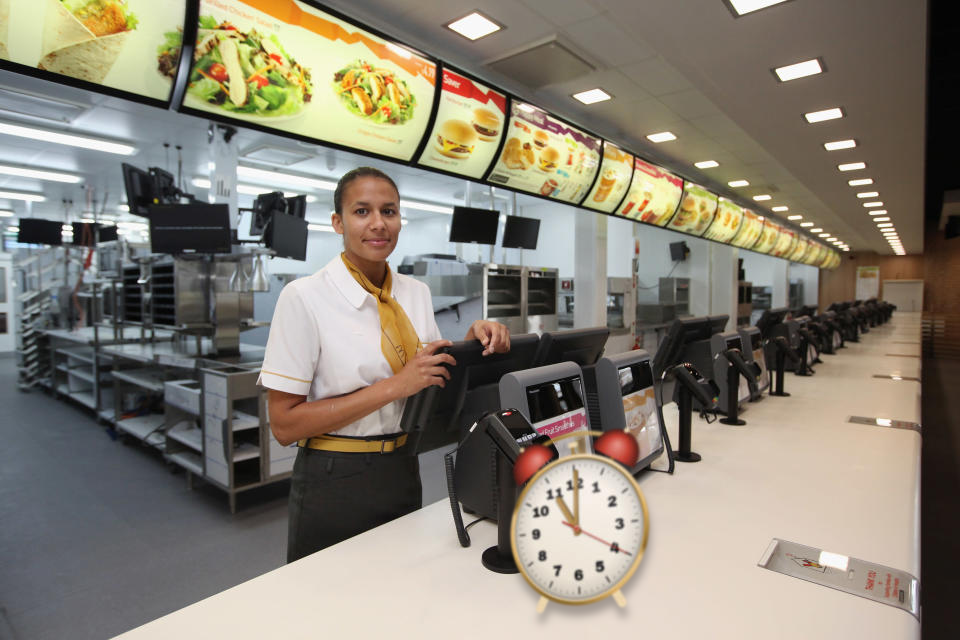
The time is 11,00,20
